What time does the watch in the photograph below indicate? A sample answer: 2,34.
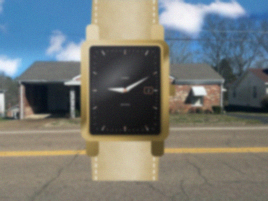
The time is 9,10
